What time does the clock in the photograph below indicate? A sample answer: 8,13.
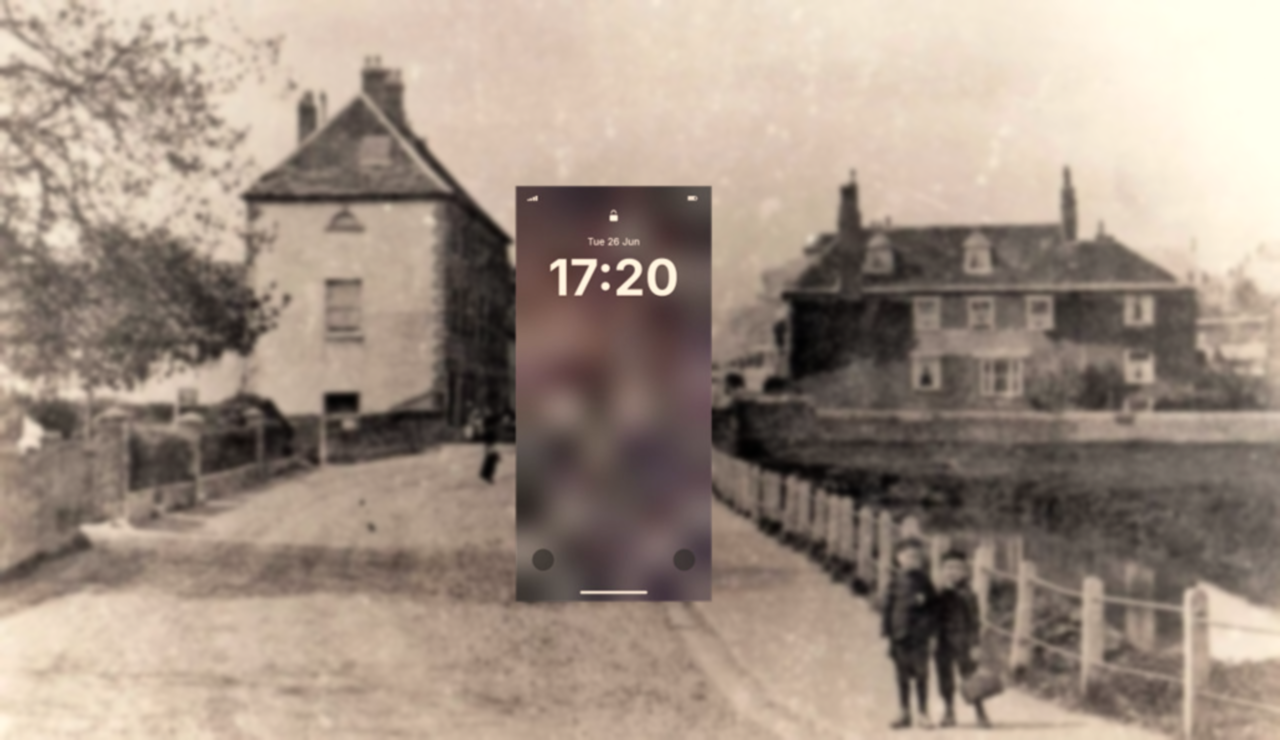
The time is 17,20
